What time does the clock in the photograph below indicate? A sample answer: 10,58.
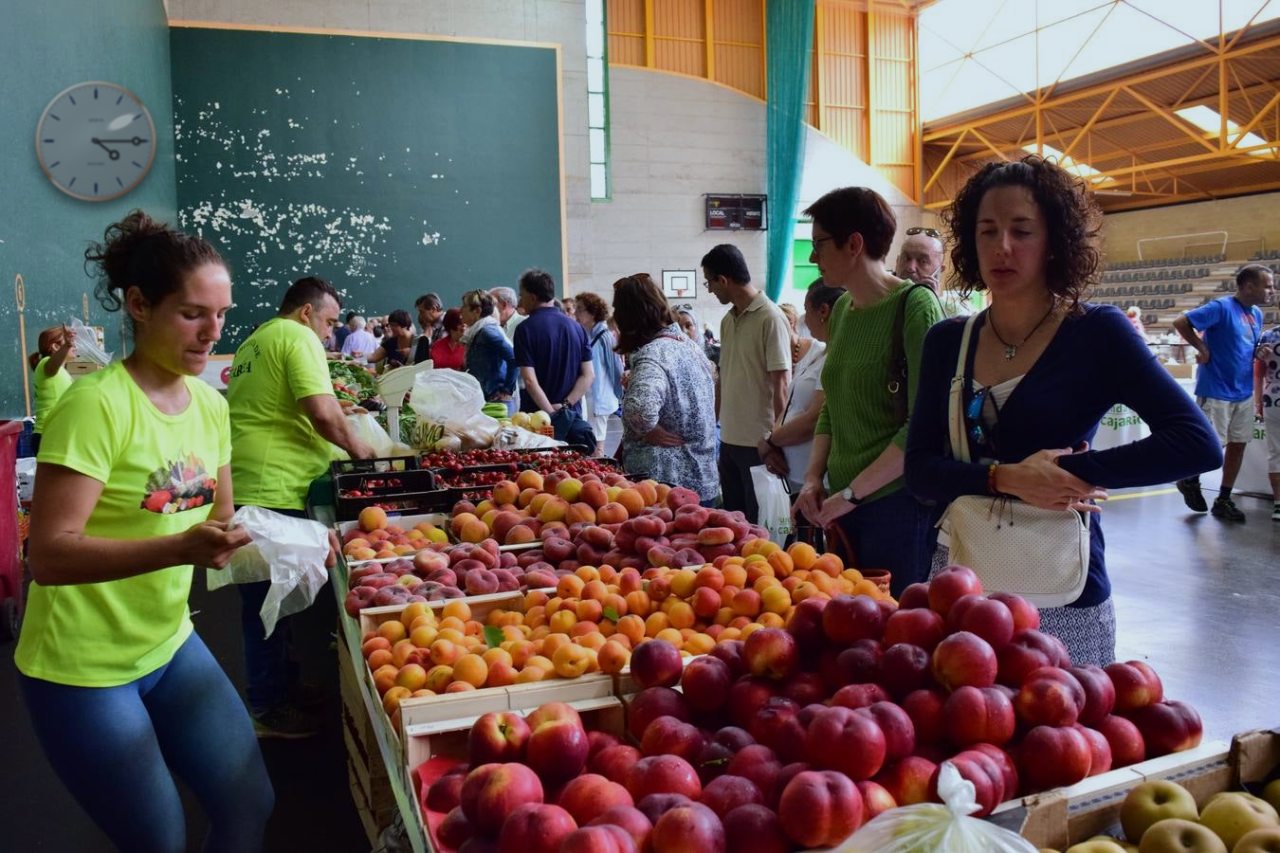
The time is 4,15
